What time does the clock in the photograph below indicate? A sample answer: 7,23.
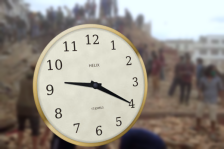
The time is 9,20
